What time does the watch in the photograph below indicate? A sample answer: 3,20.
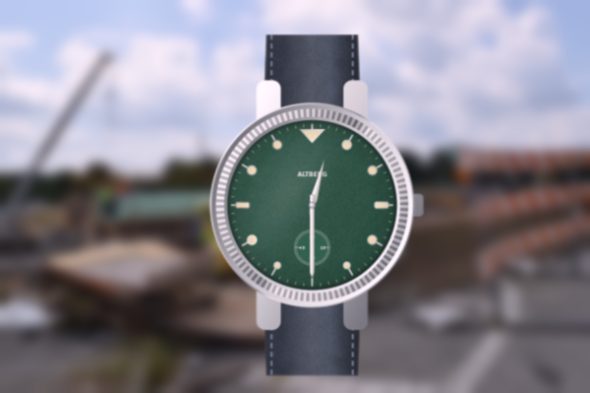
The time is 12,30
